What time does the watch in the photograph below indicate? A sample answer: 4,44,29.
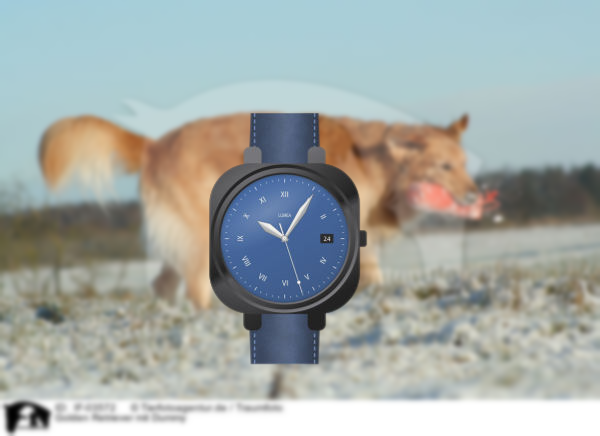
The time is 10,05,27
